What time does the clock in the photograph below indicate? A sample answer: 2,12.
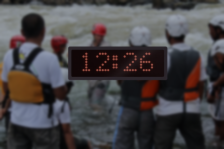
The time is 12,26
